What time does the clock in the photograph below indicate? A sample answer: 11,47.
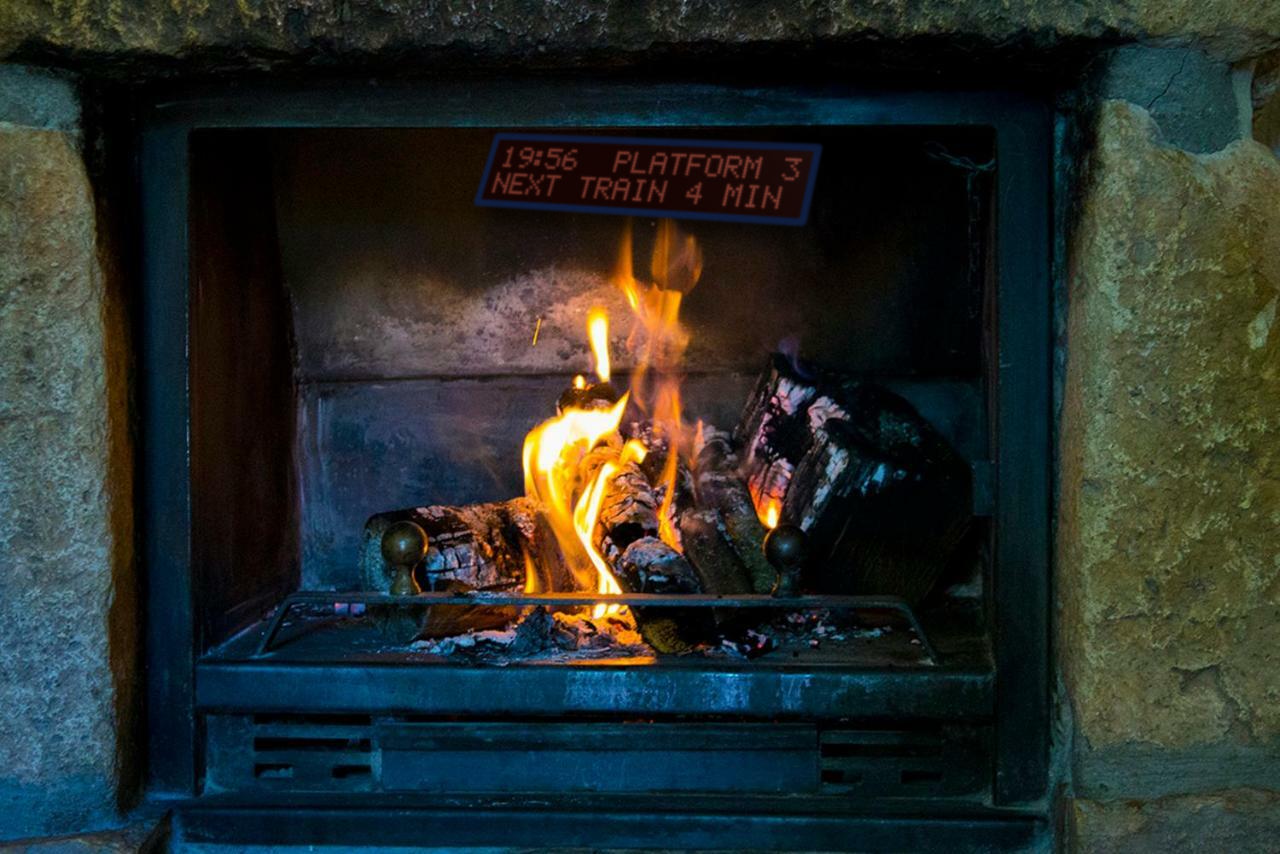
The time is 19,56
